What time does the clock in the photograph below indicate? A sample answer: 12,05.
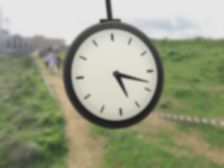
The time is 5,18
